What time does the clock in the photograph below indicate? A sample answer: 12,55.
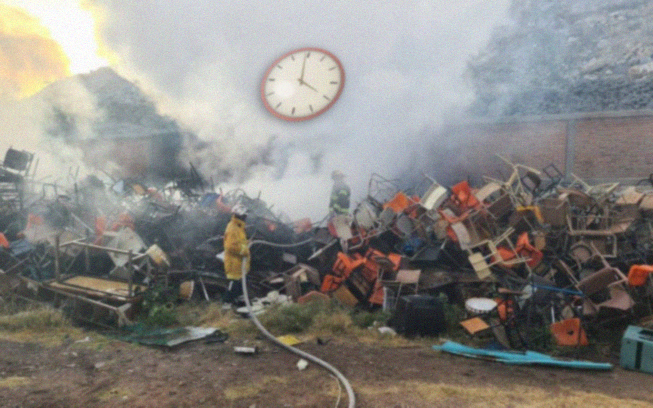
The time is 3,59
